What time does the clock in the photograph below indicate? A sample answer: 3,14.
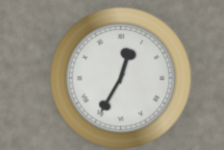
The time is 12,35
